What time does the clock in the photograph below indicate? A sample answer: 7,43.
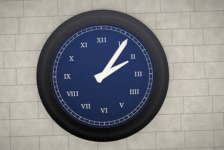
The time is 2,06
